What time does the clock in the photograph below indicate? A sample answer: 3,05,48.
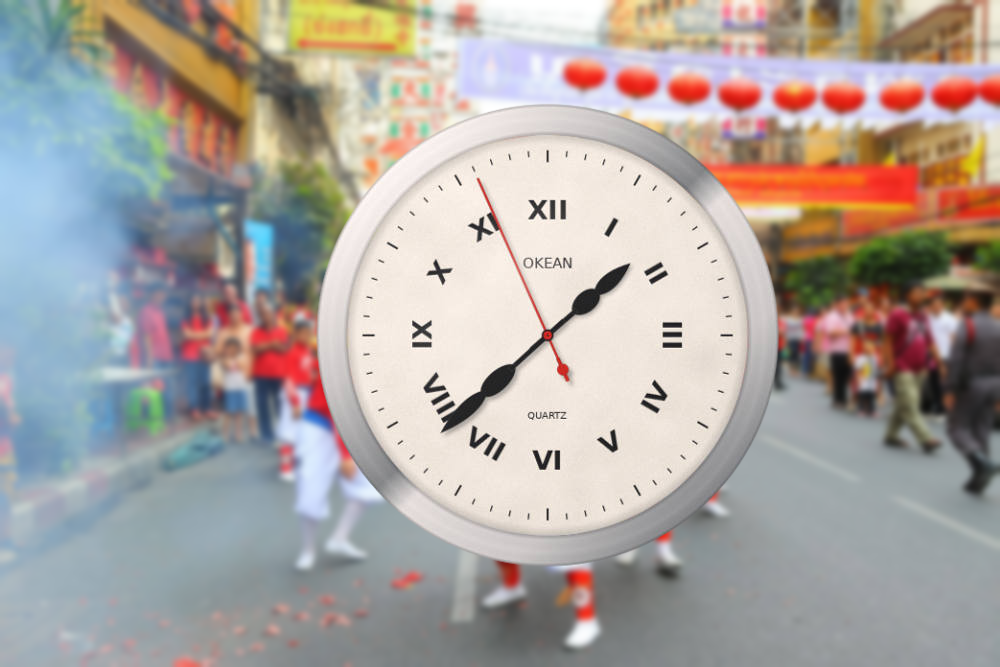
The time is 1,37,56
